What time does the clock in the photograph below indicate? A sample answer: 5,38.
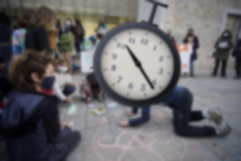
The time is 10,22
